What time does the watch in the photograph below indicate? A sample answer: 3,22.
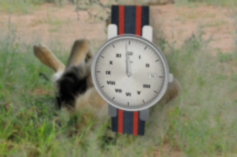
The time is 11,59
